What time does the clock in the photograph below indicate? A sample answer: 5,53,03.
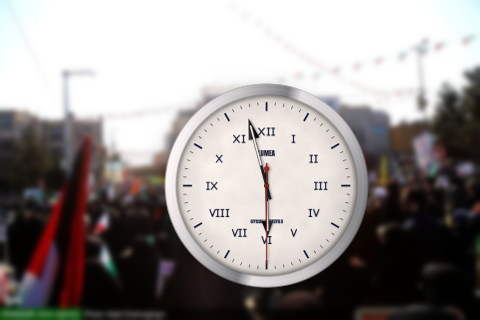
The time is 5,57,30
